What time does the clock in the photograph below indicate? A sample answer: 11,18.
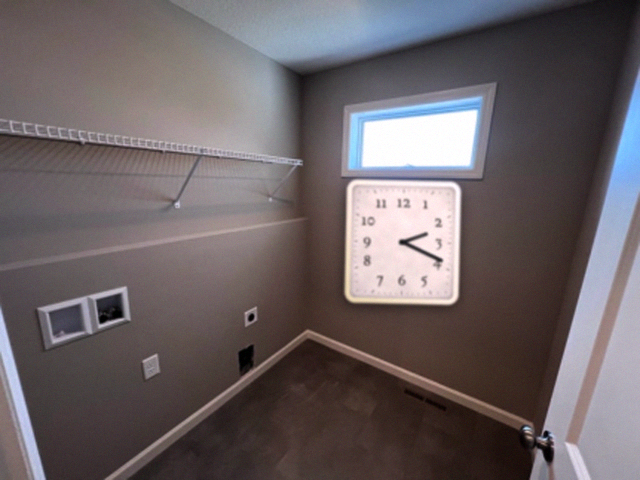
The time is 2,19
